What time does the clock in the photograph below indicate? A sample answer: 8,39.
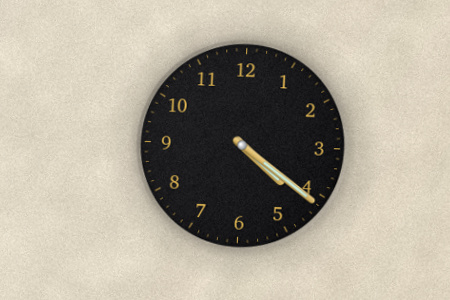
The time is 4,21
